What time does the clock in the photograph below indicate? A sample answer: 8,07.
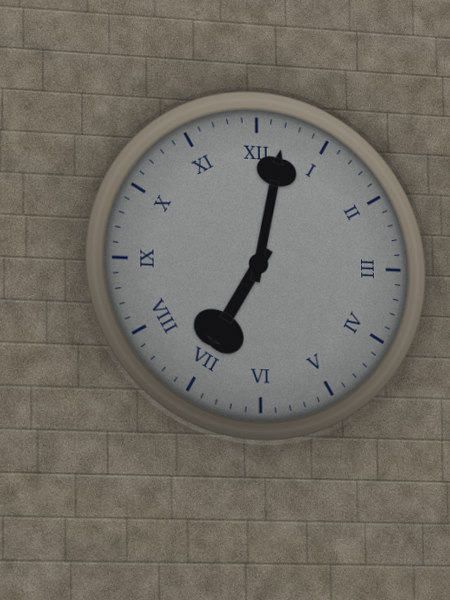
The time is 7,02
